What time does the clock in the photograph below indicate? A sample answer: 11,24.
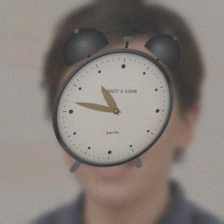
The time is 10,47
